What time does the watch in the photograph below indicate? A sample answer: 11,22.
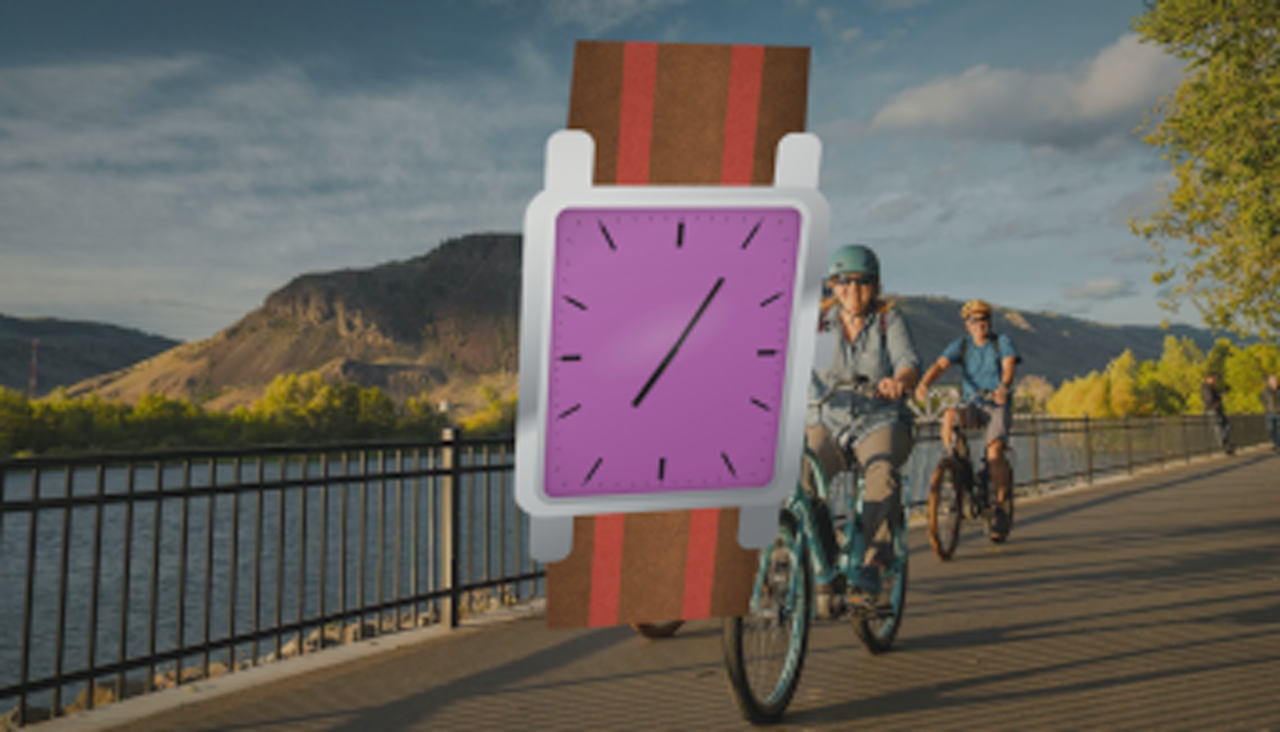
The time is 7,05
